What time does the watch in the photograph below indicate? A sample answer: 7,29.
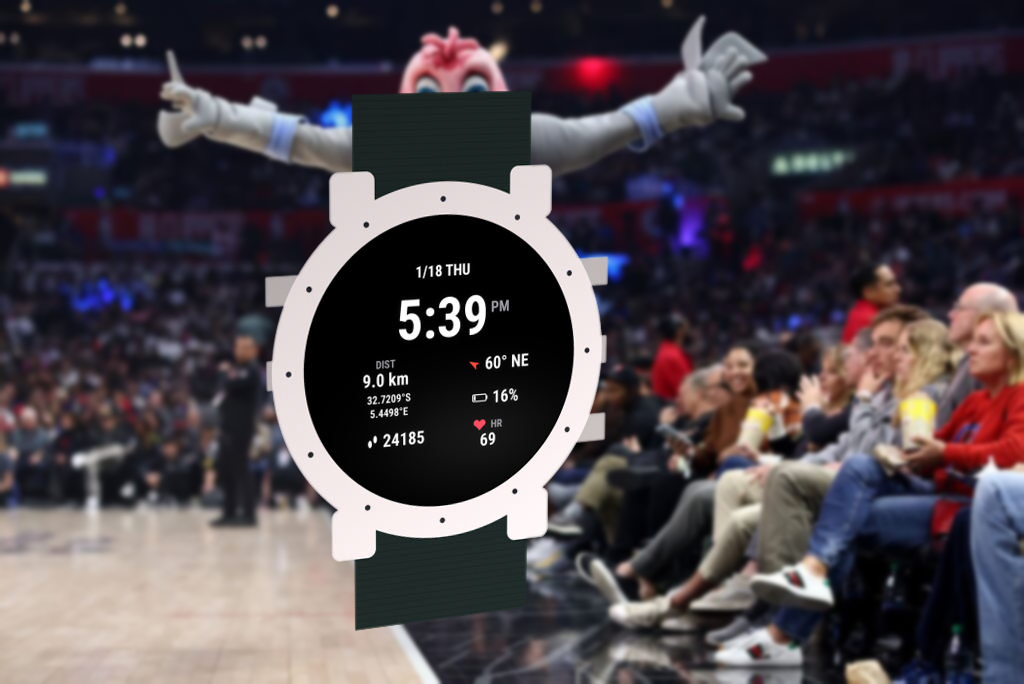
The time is 5,39
